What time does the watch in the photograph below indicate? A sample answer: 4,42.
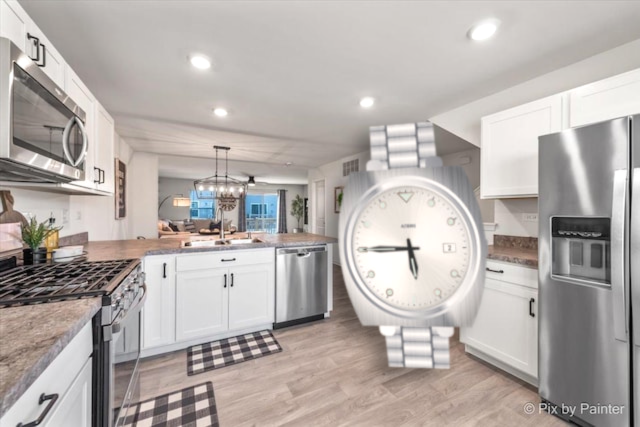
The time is 5,45
